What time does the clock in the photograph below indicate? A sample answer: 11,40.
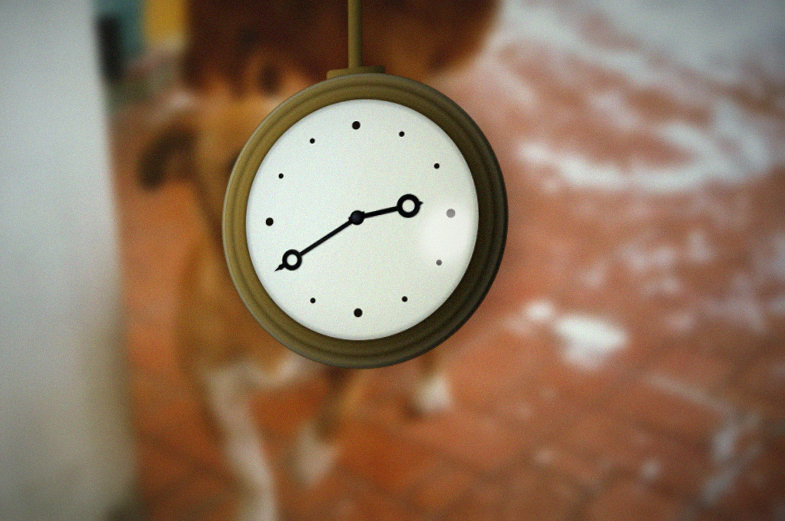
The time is 2,40
